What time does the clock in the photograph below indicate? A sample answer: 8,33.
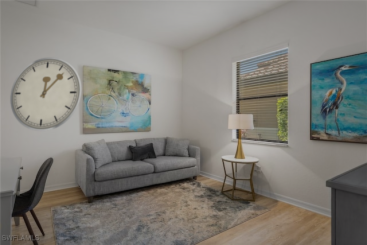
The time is 12,07
